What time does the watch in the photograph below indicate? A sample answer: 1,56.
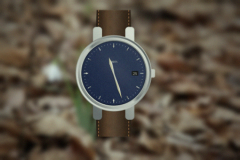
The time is 11,27
